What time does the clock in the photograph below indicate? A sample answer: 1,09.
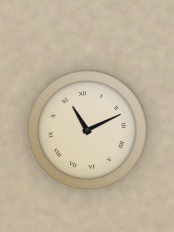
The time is 11,12
